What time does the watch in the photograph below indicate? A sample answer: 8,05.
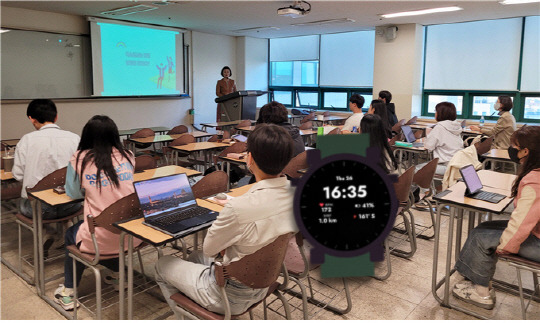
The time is 16,35
